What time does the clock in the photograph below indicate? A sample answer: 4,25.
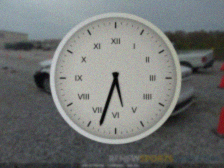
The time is 5,33
